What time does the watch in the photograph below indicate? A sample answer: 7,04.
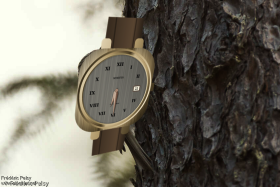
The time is 6,30
